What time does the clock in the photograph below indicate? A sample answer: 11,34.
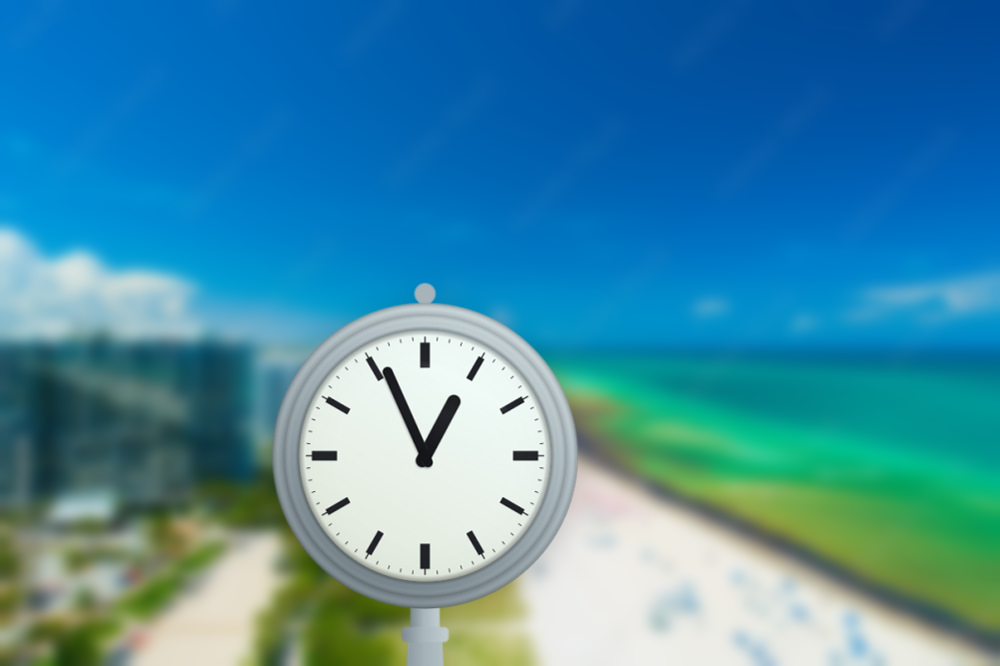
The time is 12,56
